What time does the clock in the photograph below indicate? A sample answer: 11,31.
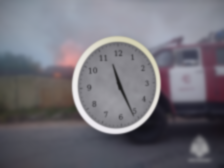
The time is 11,26
